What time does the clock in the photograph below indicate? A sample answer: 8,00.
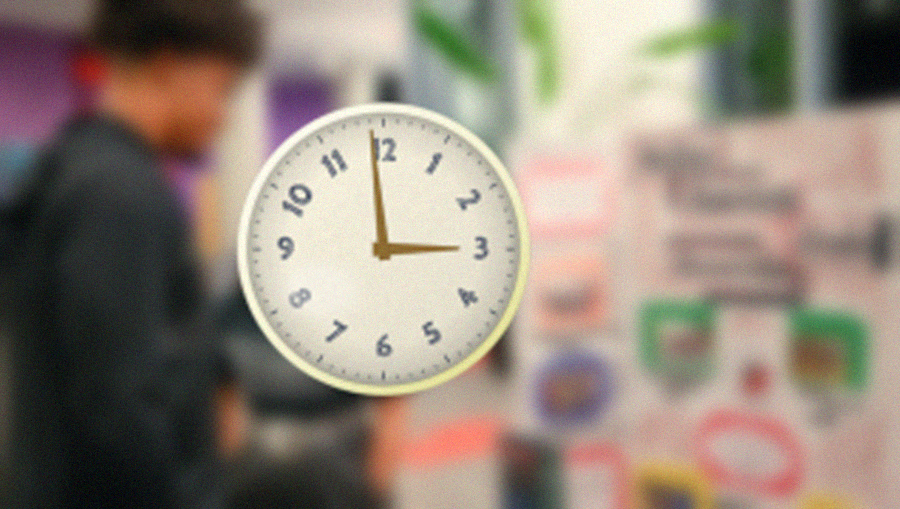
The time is 2,59
